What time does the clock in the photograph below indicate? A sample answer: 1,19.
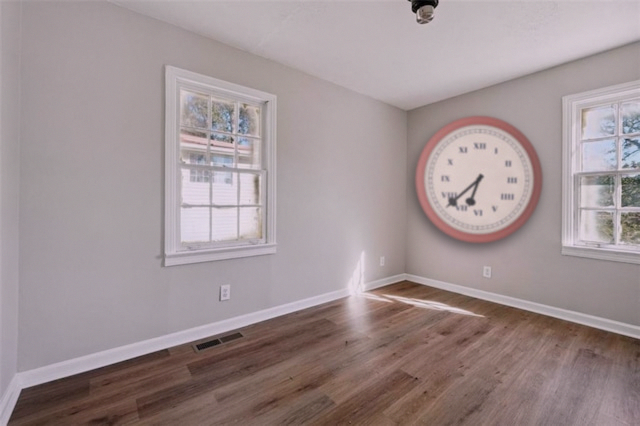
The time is 6,38
